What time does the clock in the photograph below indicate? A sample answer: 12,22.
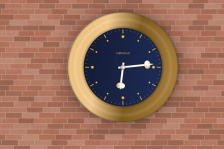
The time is 6,14
